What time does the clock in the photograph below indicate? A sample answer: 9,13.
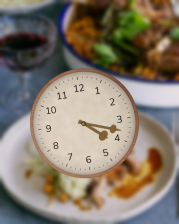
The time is 4,18
